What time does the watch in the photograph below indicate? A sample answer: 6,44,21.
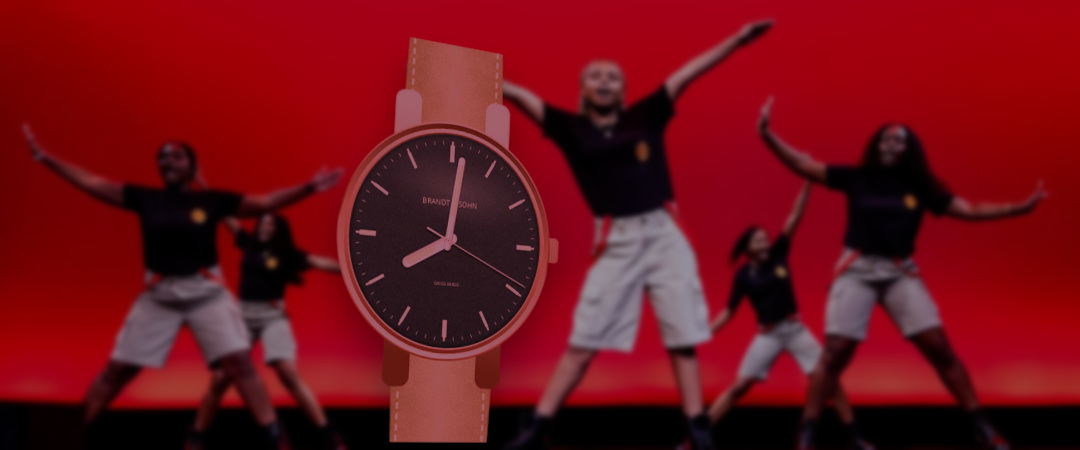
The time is 8,01,19
